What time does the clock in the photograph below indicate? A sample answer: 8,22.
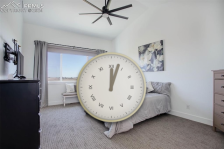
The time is 12,03
